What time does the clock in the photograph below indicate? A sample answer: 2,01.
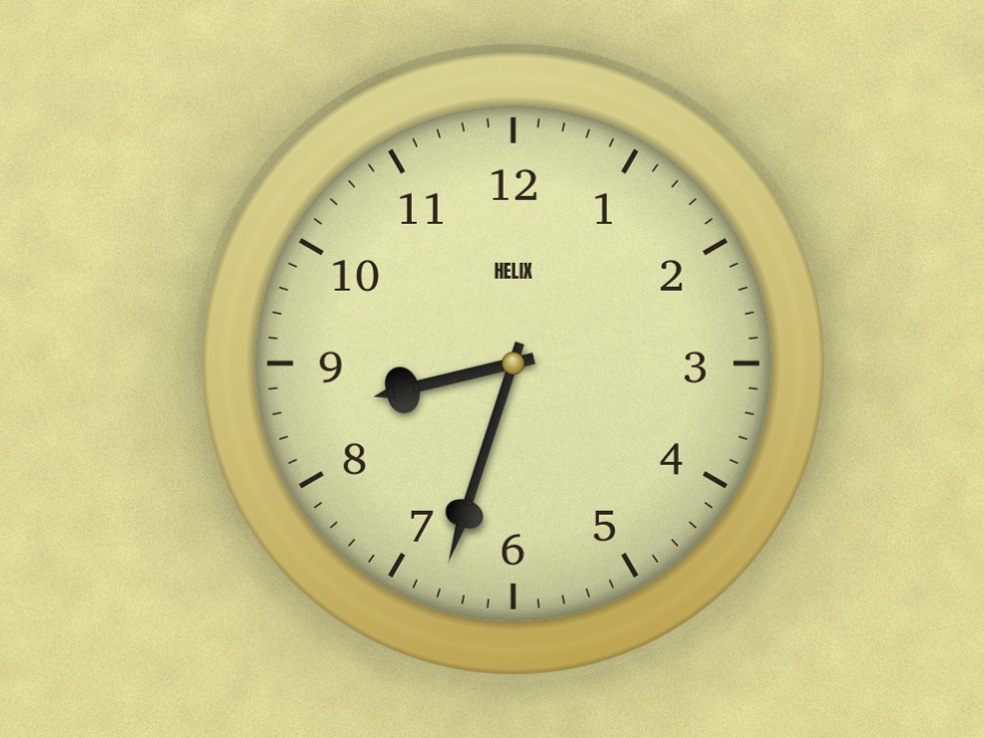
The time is 8,33
